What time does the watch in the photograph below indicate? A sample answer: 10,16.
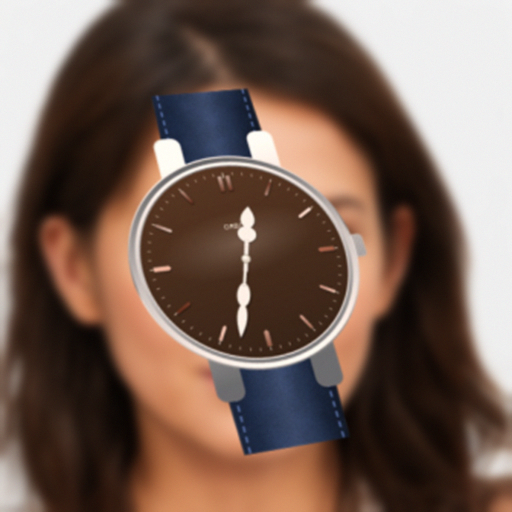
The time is 12,33
